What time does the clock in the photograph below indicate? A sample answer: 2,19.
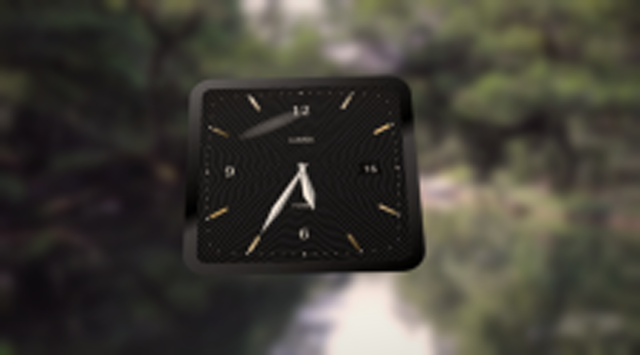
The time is 5,35
